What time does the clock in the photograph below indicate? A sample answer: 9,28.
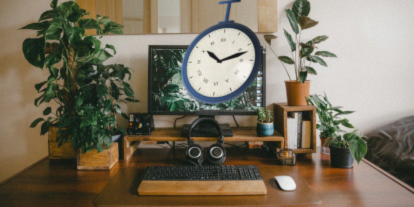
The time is 10,12
